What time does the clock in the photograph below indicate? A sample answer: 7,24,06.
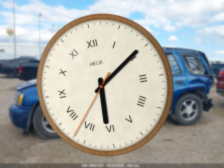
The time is 6,09,37
